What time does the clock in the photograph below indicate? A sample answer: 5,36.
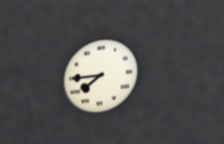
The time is 7,45
